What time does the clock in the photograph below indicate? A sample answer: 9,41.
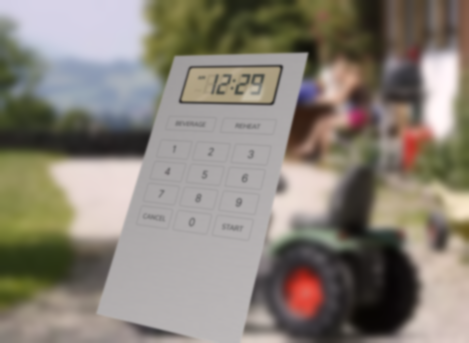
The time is 12,29
